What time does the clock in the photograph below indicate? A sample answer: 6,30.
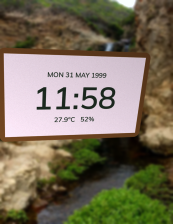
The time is 11,58
